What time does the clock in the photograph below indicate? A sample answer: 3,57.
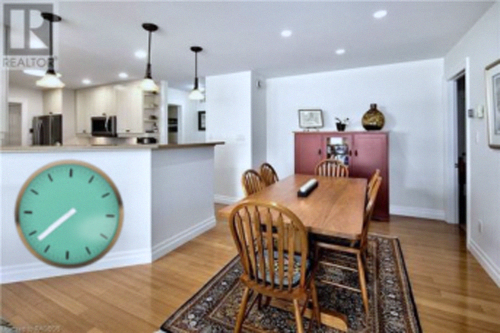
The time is 7,38
